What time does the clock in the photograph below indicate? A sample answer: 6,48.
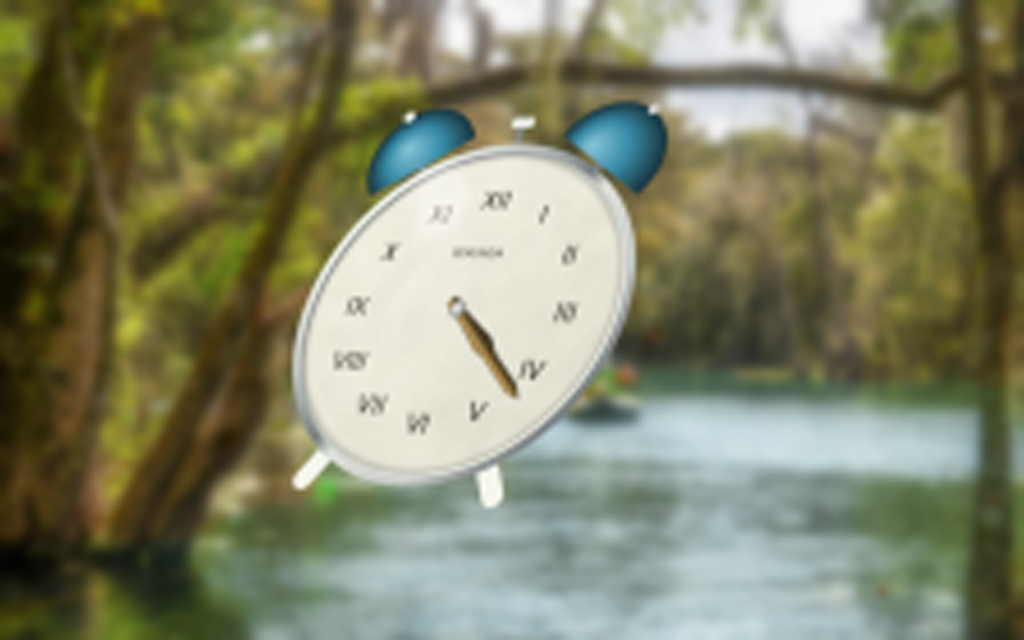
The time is 4,22
